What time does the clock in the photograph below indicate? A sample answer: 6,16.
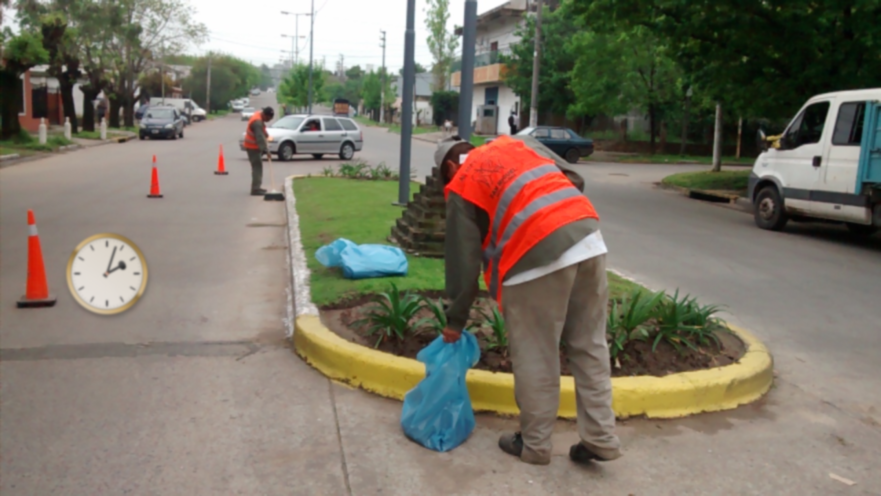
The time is 2,03
